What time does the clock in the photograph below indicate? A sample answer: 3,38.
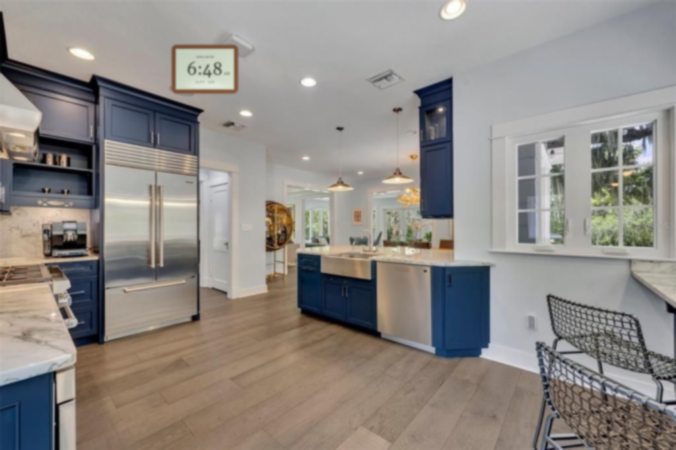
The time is 6,48
